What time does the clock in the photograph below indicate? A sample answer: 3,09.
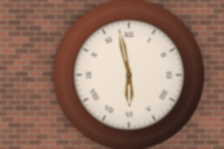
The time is 5,58
